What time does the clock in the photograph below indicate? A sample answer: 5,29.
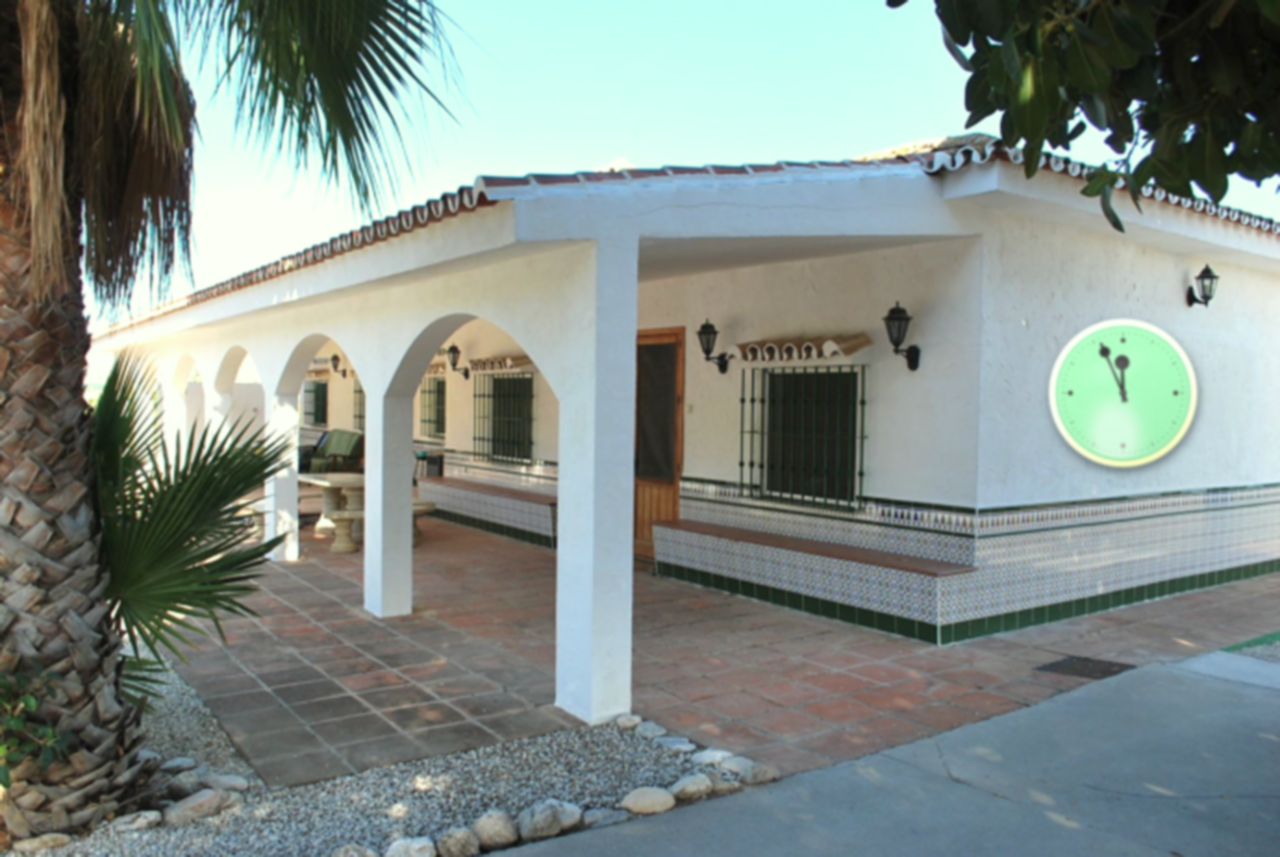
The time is 11,56
